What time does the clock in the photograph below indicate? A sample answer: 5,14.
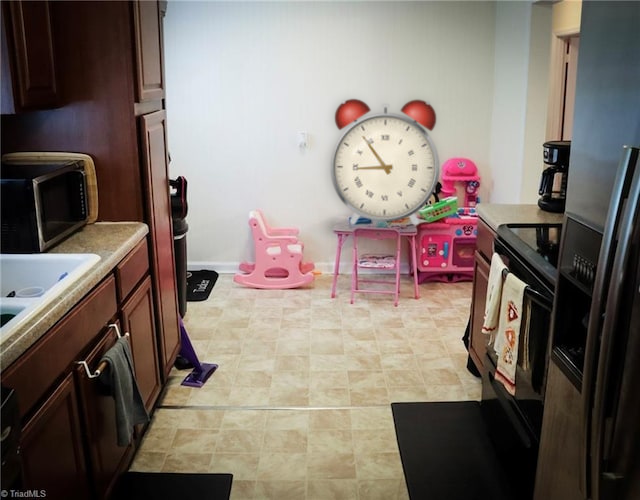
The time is 8,54
